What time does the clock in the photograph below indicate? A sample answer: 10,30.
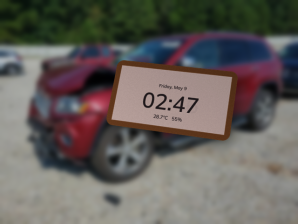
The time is 2,47
